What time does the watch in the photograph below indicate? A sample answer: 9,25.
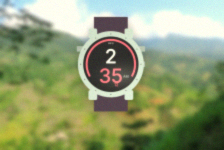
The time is 2,35
